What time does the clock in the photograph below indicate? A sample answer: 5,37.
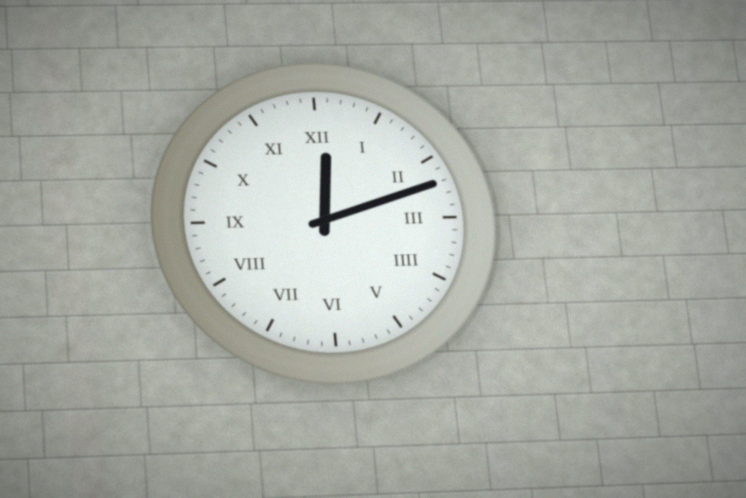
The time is 12,12
